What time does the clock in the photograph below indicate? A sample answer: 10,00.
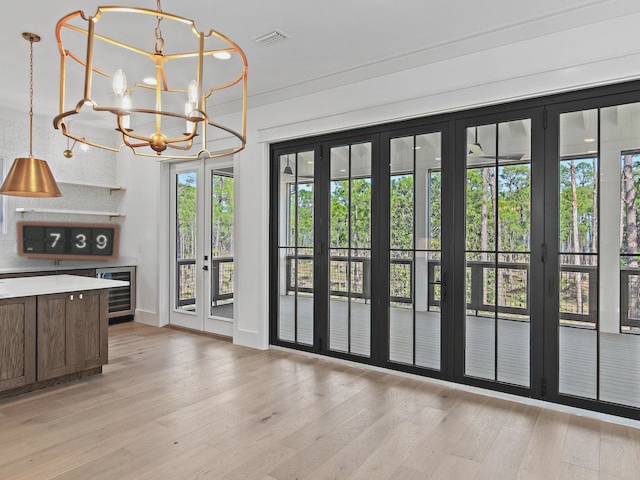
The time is 7,39
